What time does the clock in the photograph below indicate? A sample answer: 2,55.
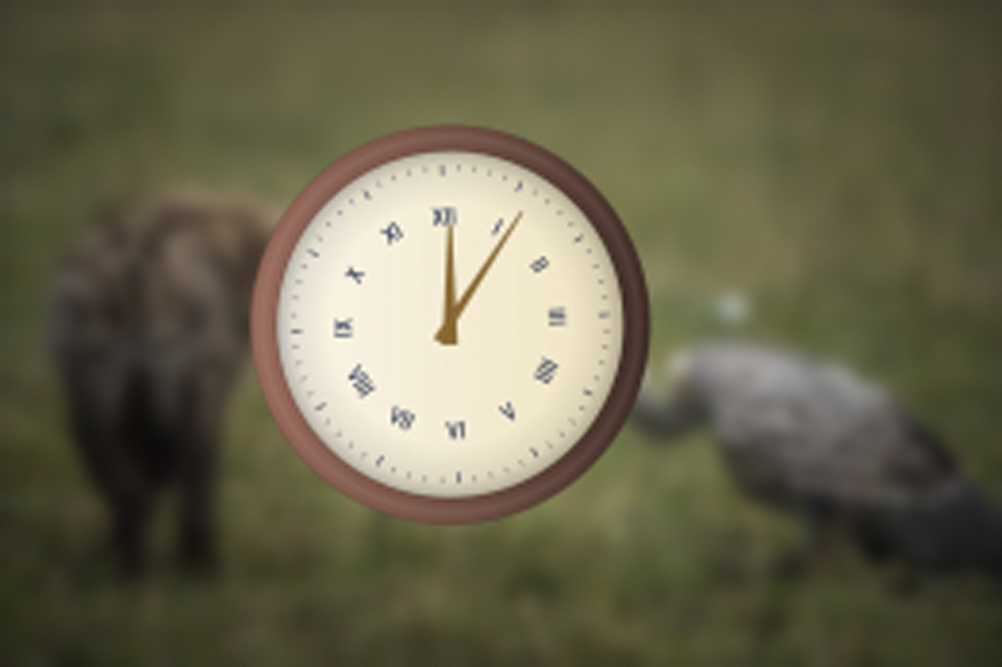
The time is 12,06
